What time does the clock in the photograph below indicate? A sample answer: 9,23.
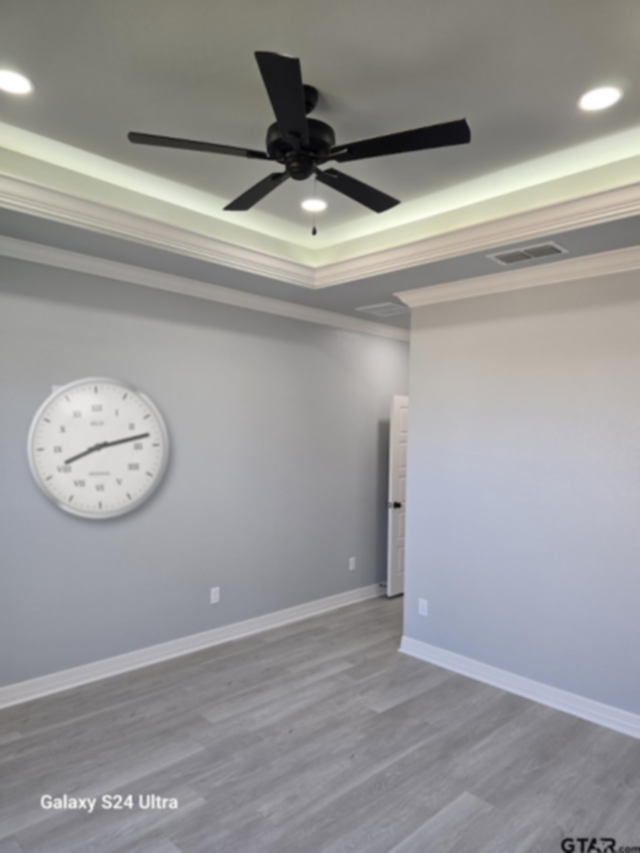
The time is 8,13
